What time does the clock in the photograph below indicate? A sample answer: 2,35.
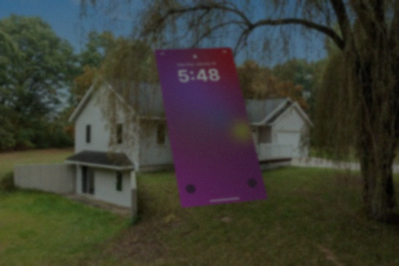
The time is 5,48
